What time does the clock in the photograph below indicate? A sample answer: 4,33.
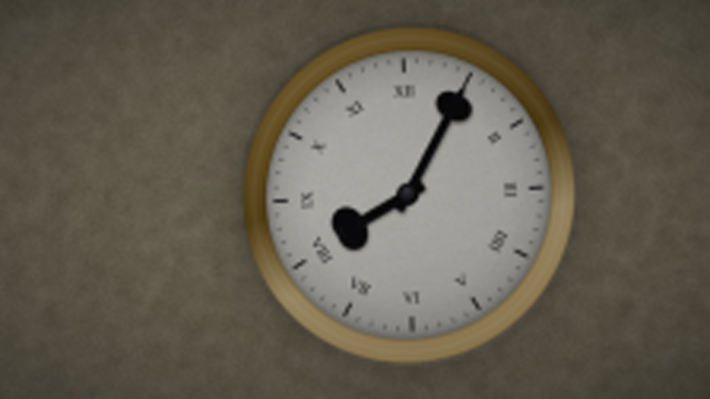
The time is 8,05
